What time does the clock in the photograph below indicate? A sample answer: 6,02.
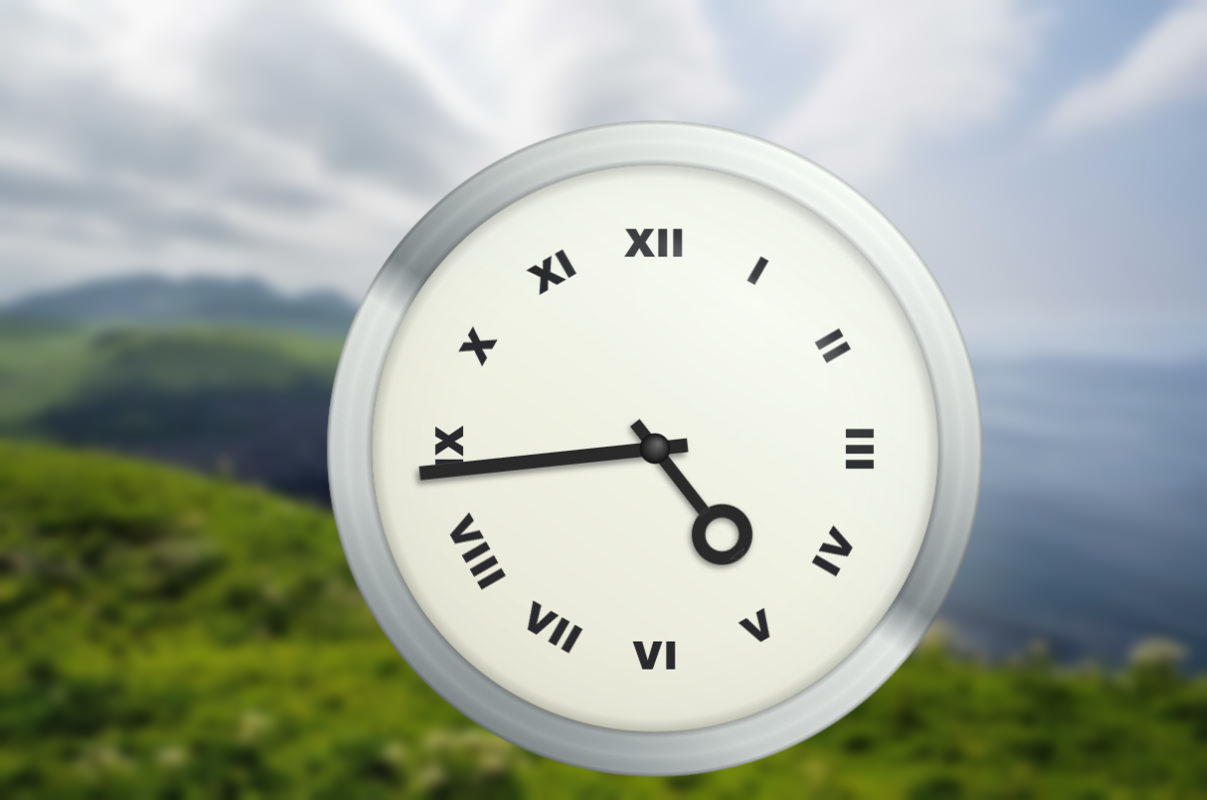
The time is 4,44
